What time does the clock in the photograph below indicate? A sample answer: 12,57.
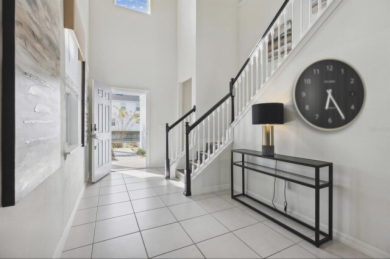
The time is 6,25
